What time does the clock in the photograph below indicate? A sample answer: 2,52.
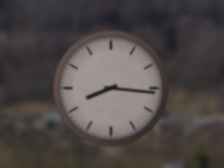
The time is 8,16
